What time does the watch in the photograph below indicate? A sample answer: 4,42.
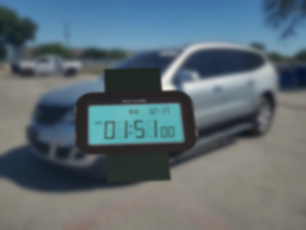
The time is 1,51
